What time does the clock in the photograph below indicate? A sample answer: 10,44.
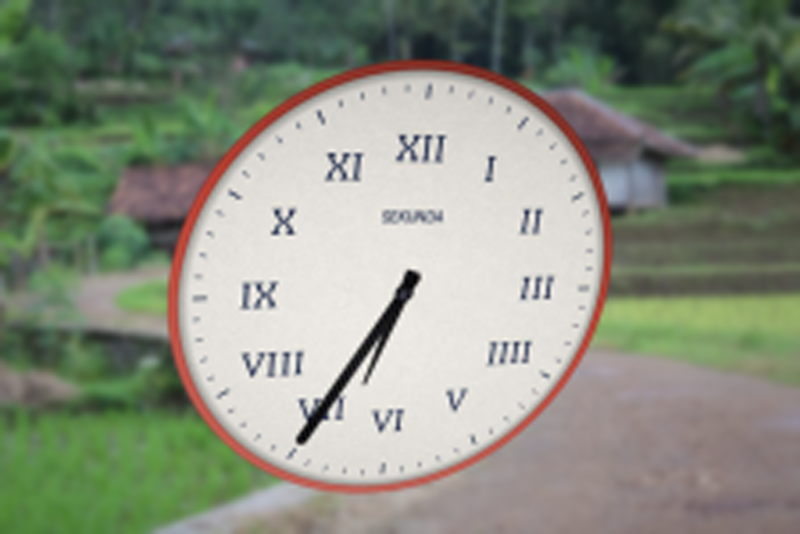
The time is 6,35
